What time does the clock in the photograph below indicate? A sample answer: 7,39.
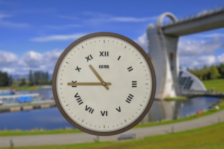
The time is 10,45
